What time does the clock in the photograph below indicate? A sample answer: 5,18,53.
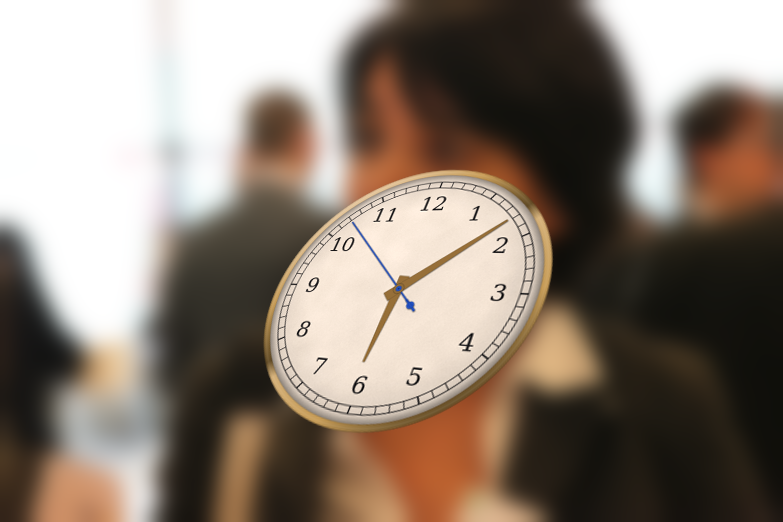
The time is 6,07,52
